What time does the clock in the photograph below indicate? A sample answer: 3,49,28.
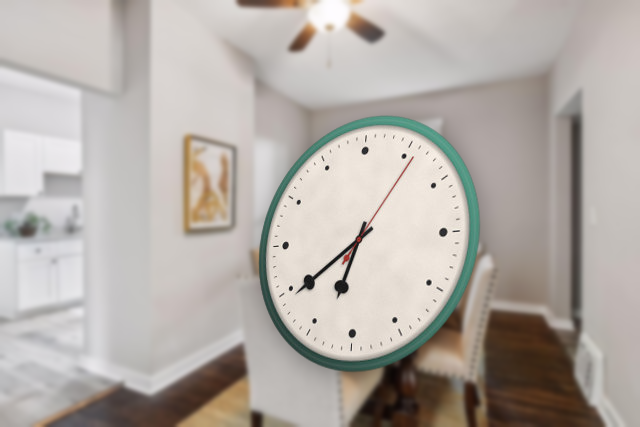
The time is 6,39,06
